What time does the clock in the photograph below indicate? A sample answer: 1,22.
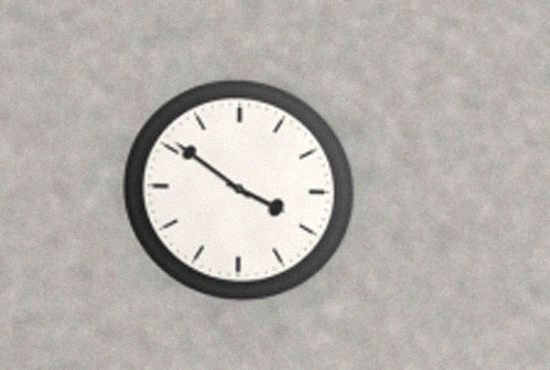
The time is 3,51
